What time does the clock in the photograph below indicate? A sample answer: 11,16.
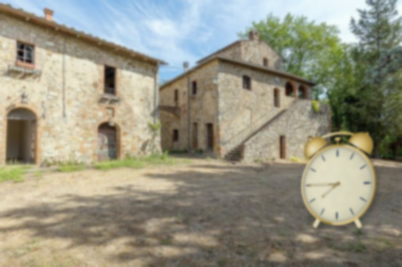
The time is 7,45
